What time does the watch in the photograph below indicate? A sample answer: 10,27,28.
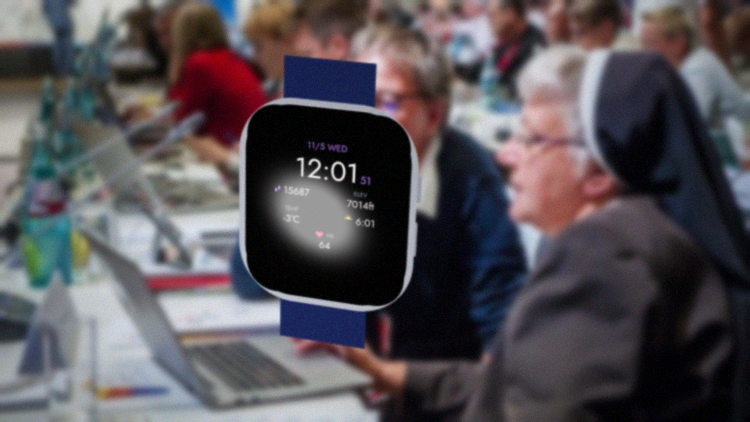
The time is 12,01,51
